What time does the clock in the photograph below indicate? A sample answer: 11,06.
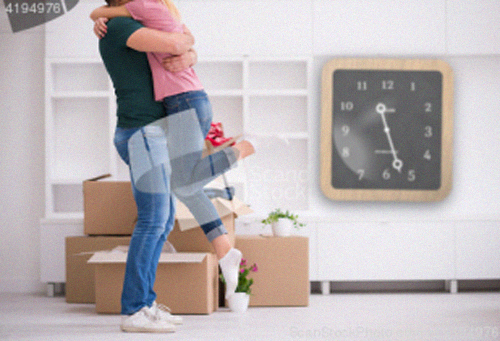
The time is 11,27
